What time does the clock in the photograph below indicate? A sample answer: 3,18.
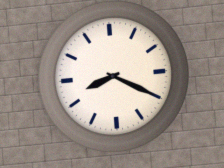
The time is 8,20
